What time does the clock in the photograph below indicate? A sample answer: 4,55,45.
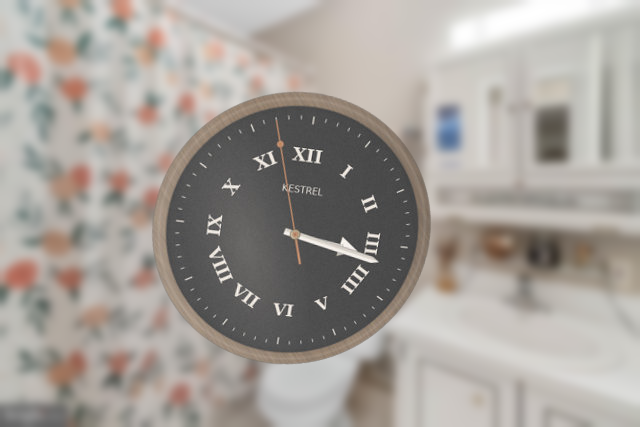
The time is 3,16,57
